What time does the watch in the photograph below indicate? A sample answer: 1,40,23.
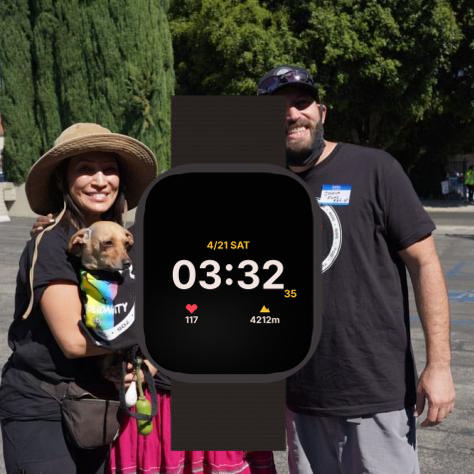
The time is 3,32,35
